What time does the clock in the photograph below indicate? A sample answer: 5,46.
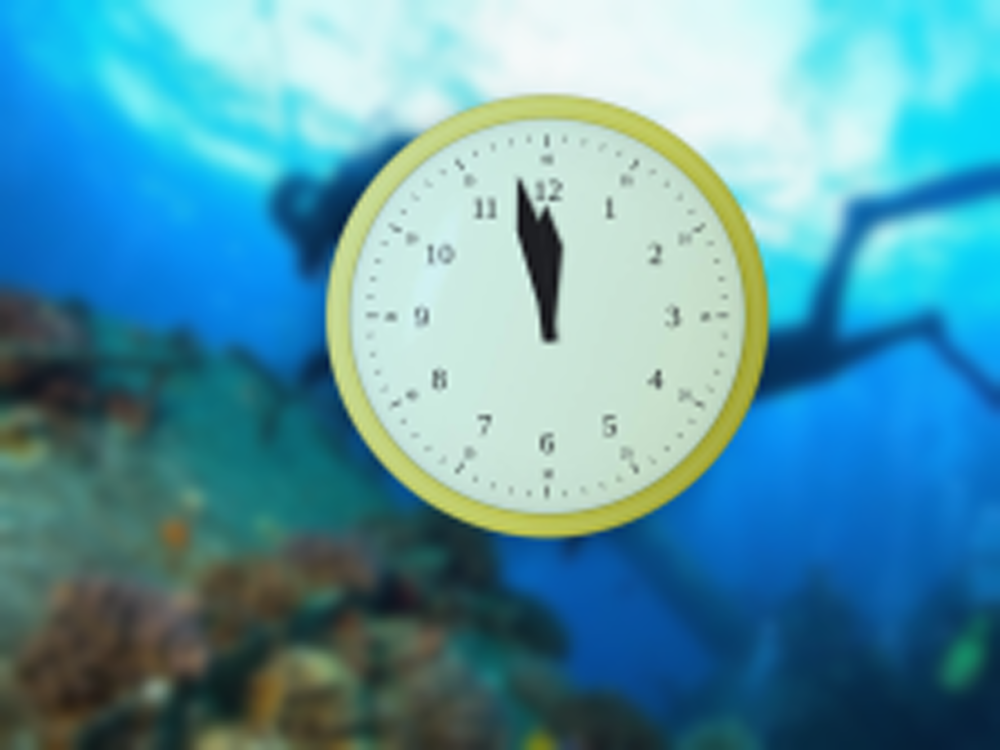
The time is 11,58
